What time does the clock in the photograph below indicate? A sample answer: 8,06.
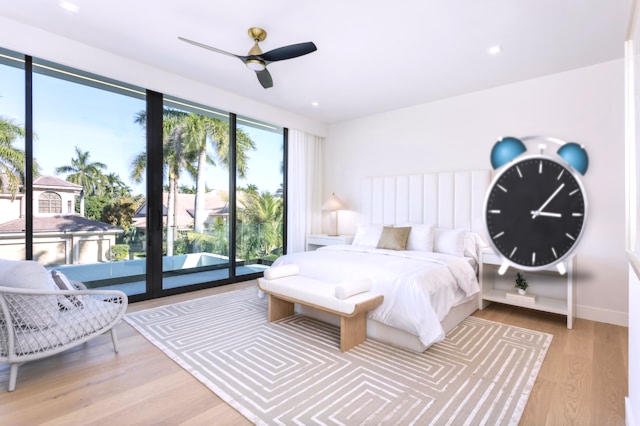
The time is 3,07
